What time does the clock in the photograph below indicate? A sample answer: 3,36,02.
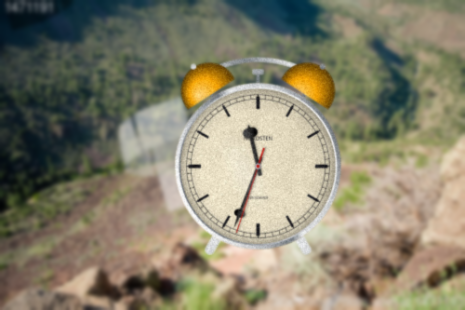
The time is 11,33,33
